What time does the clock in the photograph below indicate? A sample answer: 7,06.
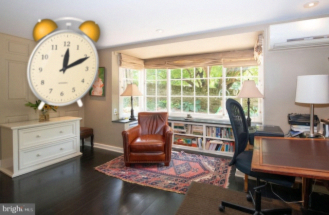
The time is 12,11
